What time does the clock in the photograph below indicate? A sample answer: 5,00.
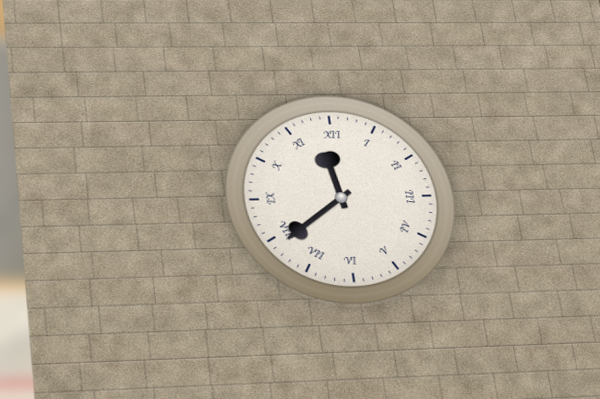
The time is 11,39
